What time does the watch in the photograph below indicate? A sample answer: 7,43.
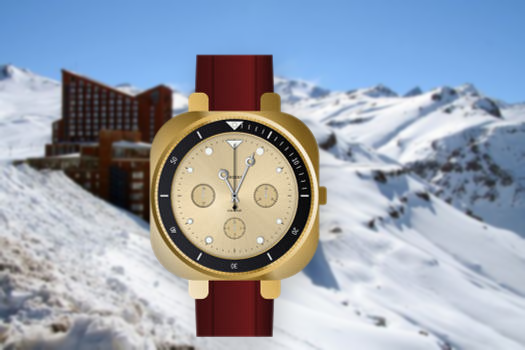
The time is 11,04
